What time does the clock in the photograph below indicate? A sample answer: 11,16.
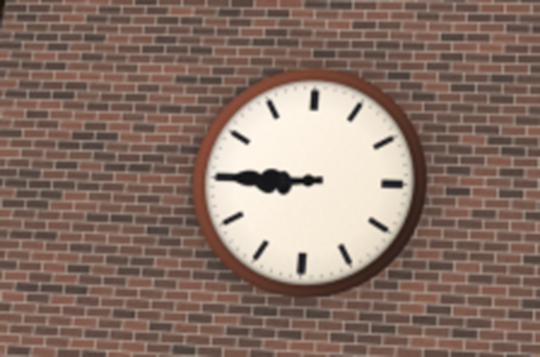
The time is 8,45
